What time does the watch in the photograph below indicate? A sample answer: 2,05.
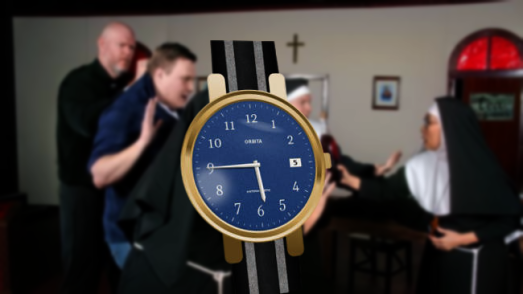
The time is 5,45
